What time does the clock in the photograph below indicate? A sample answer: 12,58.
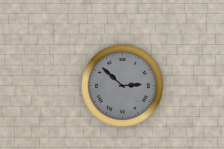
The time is 2,52
